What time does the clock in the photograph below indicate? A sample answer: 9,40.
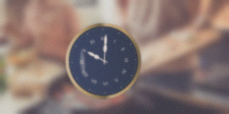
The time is 10,01
